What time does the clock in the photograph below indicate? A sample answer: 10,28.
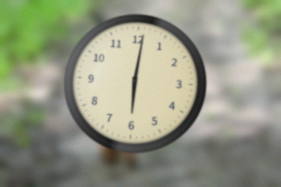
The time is 6,01
